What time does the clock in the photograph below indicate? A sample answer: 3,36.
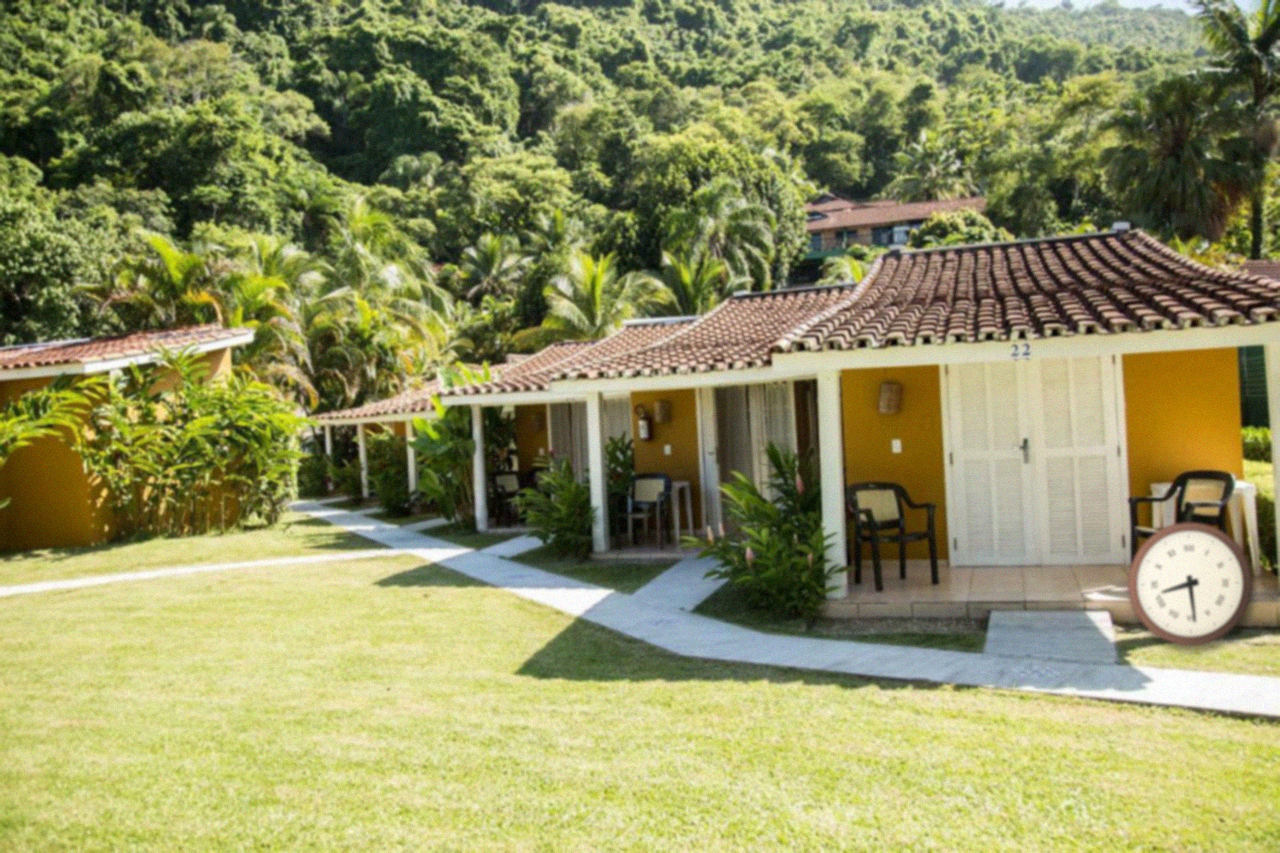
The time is 8,29
